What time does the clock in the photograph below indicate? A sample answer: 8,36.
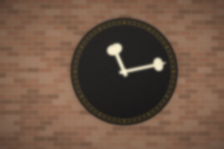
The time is 11,13
